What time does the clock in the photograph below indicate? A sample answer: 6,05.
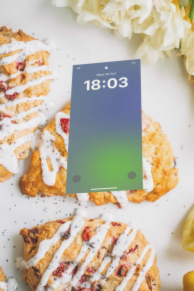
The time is 18,03
